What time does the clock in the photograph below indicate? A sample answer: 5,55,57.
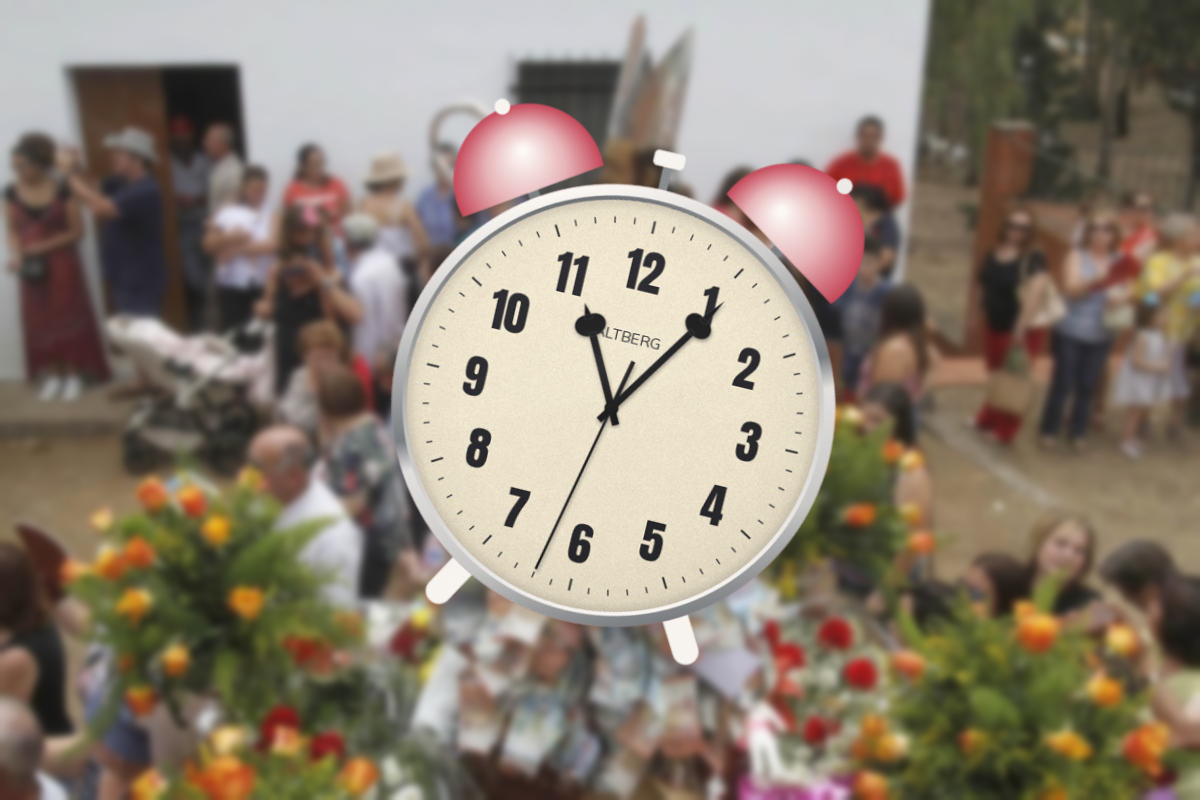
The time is 11,05,32
